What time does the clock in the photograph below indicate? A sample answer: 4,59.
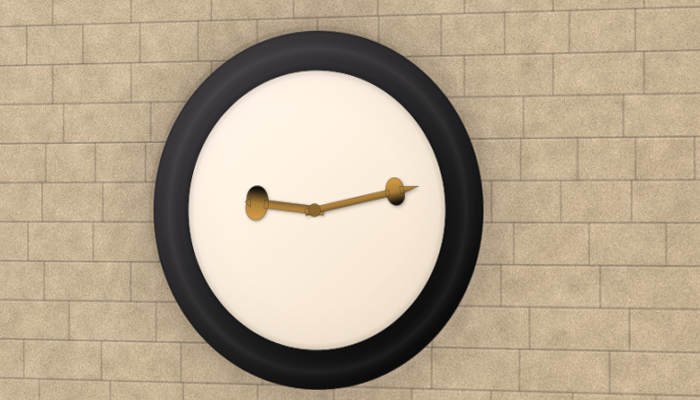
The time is 9,13
